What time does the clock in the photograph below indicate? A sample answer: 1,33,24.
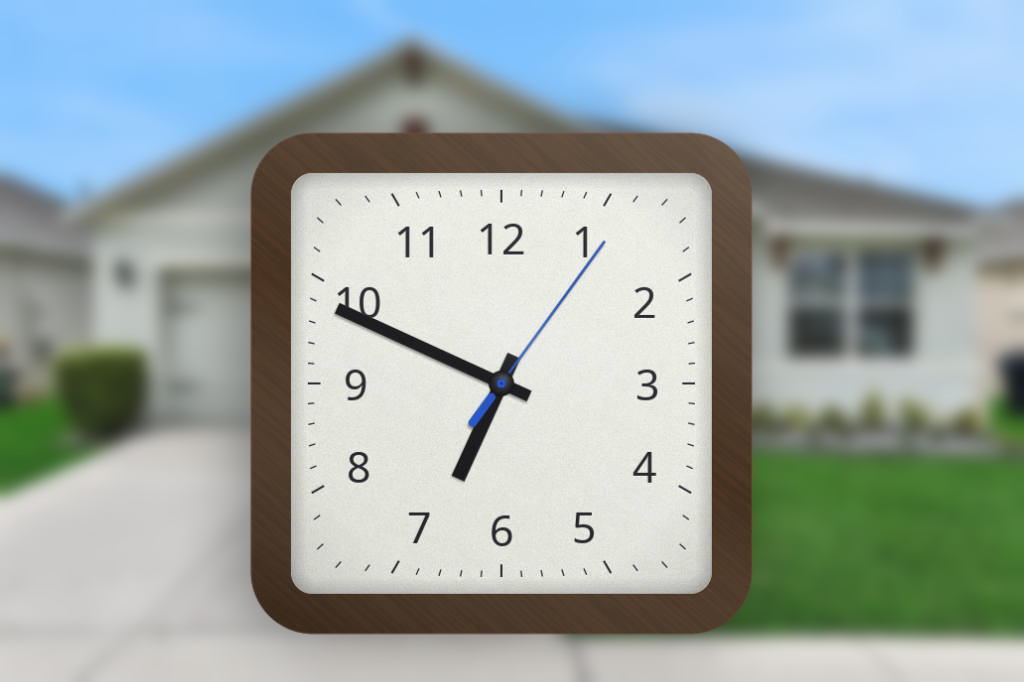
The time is 6,49,06
